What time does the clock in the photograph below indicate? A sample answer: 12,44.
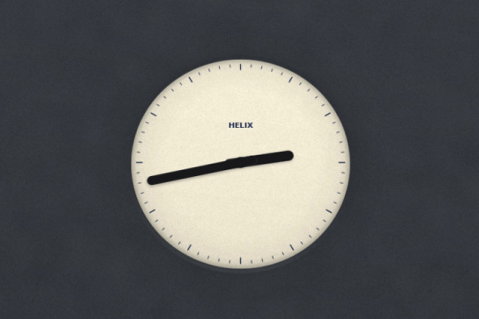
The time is 2,43
